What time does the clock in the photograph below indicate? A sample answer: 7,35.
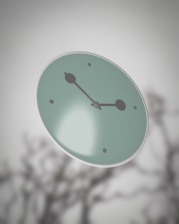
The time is 2,53
